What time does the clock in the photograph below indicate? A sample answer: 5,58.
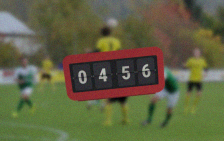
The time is 4,56
